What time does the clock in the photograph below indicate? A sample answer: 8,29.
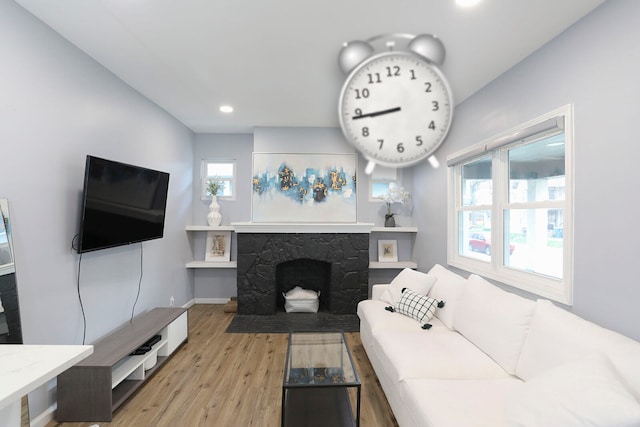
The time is 8,44
